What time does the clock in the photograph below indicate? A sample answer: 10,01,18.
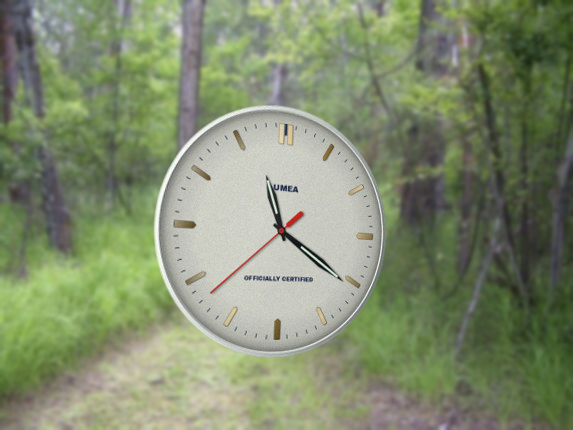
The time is 11,20,38
